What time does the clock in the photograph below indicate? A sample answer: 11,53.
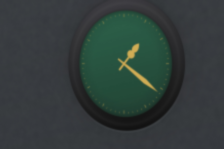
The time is 1,21
